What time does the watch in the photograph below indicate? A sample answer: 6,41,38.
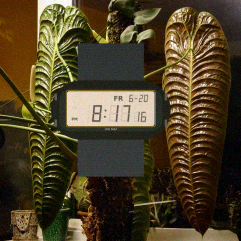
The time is 8,17,16
